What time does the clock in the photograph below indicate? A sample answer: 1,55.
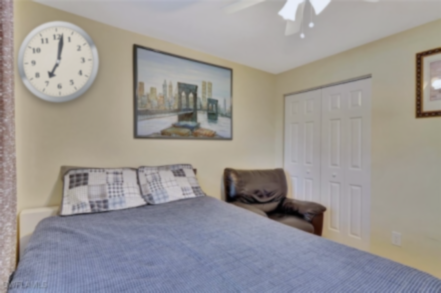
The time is 7,02
